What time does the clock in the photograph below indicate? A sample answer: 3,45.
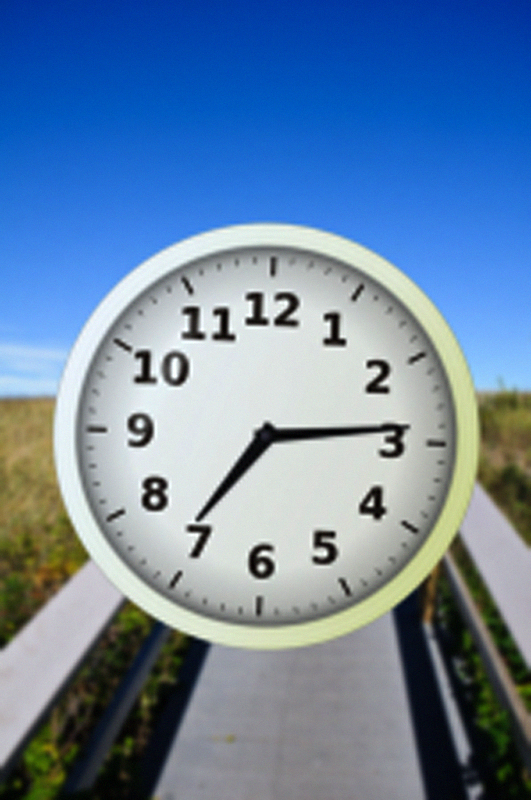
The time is 7,14
